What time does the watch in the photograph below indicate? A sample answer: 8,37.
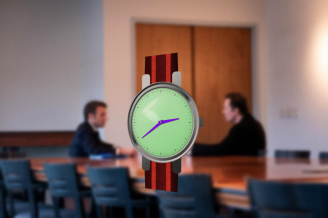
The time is 2,39
